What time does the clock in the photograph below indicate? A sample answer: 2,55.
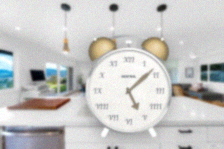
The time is 5,08
